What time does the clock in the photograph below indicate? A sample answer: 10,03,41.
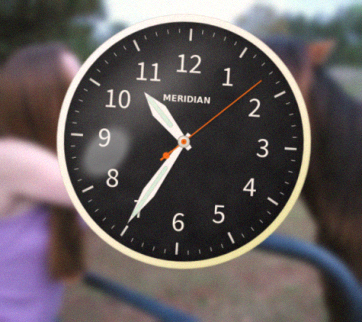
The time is 10,35,08
